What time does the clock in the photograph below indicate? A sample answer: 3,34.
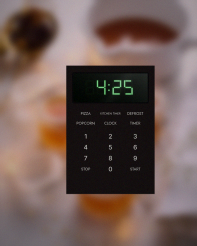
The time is 4,25
